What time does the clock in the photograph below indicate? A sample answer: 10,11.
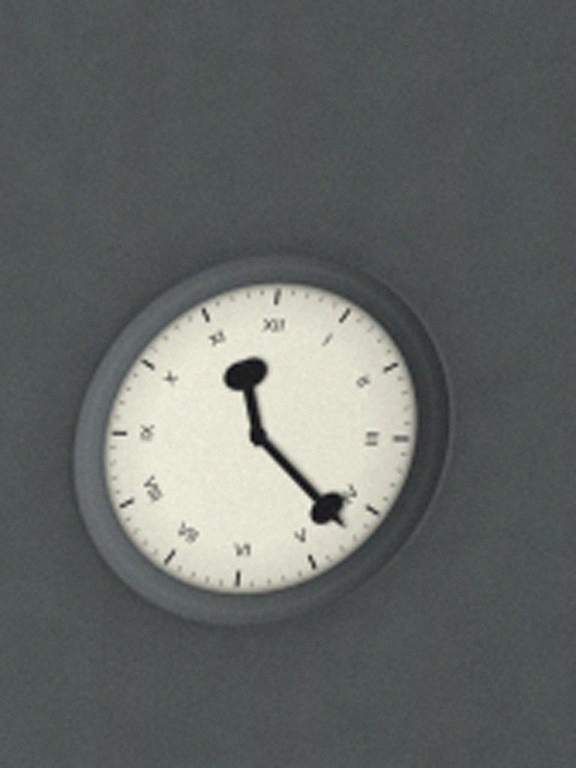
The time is 11,22
